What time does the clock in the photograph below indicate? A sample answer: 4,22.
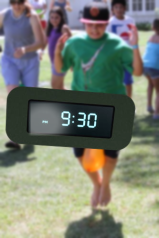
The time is 9,30
